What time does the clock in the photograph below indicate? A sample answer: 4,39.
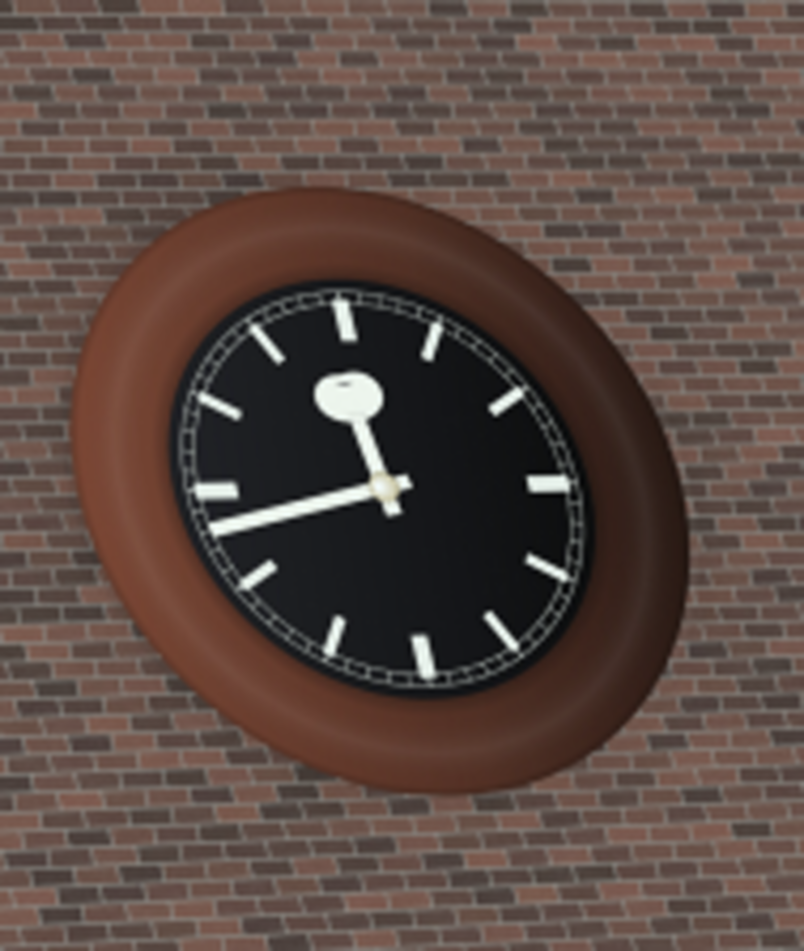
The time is 11,43
